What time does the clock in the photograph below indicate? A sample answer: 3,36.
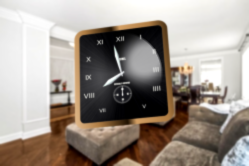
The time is 7,58
